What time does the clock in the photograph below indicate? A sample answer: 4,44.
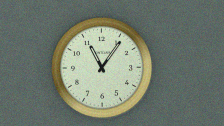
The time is 11,06
